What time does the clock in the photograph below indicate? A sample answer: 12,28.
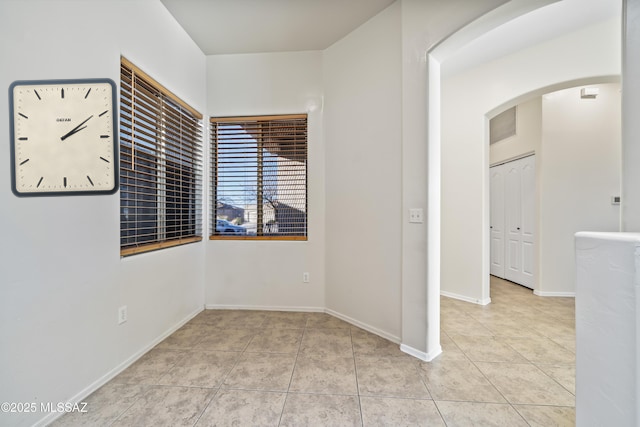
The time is 2,09
